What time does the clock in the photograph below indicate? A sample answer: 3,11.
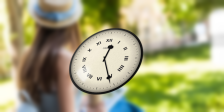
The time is 12,26
